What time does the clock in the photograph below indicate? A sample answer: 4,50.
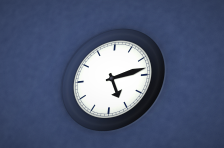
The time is 5,13
